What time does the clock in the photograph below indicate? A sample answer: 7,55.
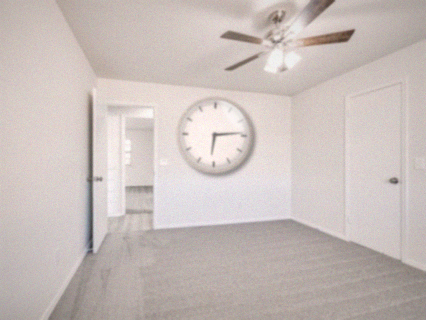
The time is 6,14
